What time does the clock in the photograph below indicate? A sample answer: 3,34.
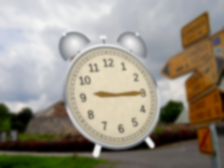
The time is 9,15
